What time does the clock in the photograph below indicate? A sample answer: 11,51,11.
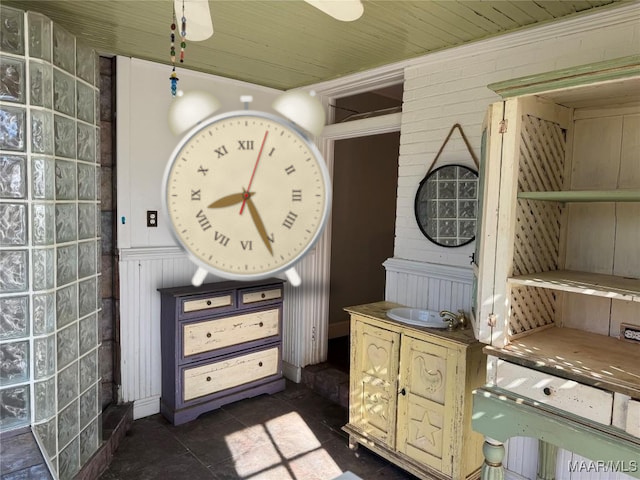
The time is 8,26,03
